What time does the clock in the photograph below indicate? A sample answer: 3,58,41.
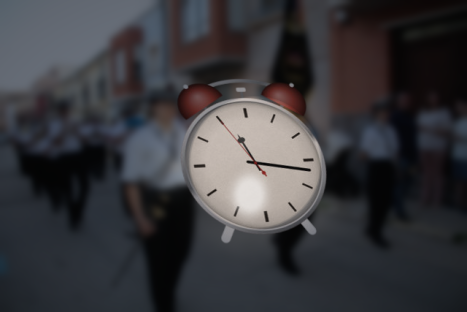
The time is 11,16,55
